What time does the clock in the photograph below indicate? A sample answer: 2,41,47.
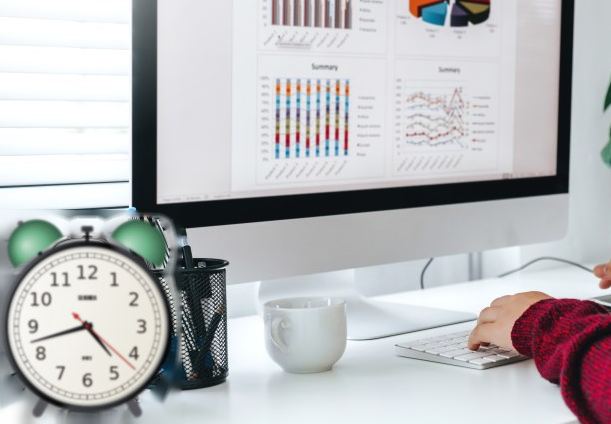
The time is 4,42,22
